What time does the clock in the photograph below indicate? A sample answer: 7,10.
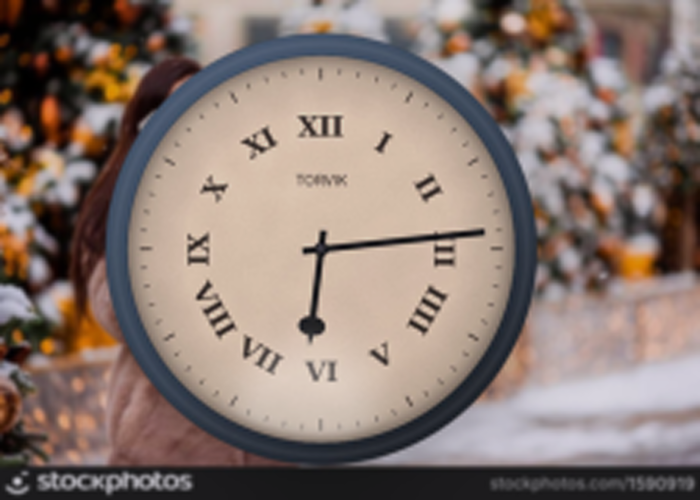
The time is 6,14
